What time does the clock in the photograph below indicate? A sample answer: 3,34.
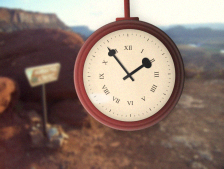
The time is 1,54
